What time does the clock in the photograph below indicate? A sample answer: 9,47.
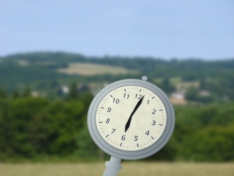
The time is 6,02
